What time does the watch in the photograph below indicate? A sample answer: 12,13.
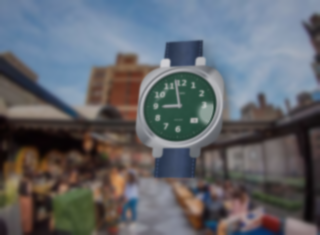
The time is 8,58
